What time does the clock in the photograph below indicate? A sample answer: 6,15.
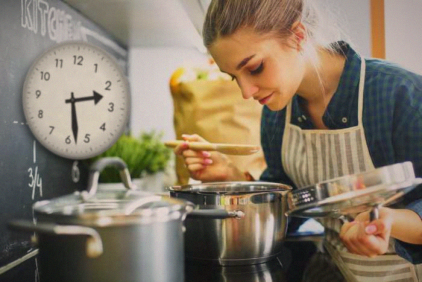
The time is 2,28
